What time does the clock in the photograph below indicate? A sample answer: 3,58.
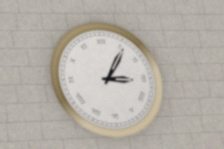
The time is 3,06
